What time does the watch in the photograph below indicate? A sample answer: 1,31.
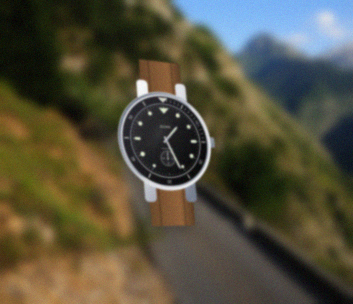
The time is 1,26
